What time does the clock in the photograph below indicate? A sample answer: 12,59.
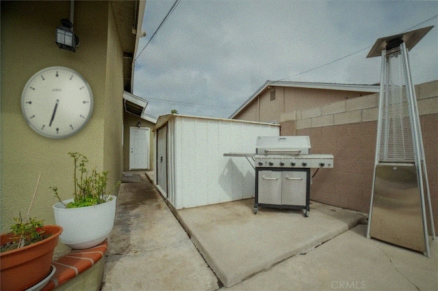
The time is 6,33
